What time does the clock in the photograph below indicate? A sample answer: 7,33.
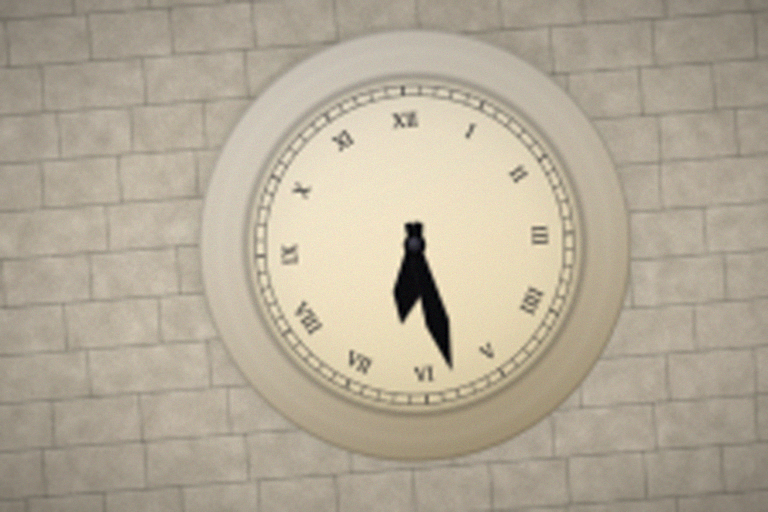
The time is 6,28
